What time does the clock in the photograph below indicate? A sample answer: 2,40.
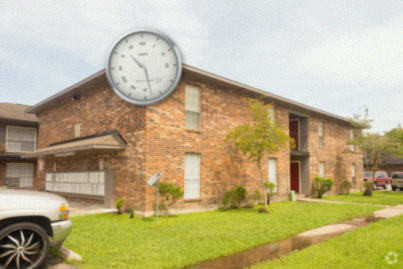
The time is 10,28
